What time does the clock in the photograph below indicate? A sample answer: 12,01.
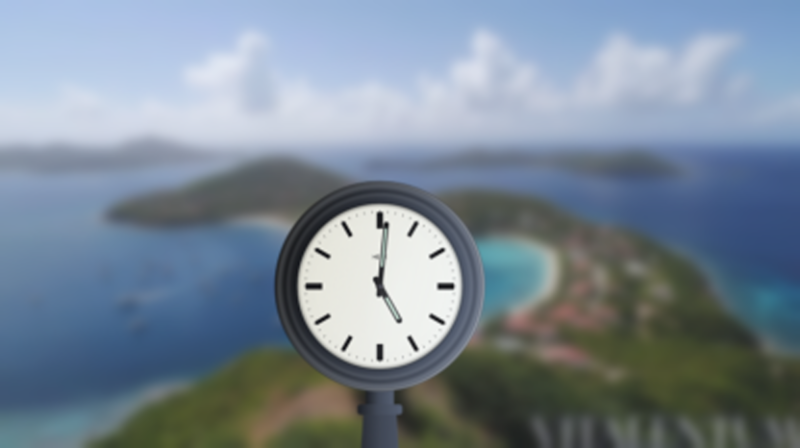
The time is 5,01
